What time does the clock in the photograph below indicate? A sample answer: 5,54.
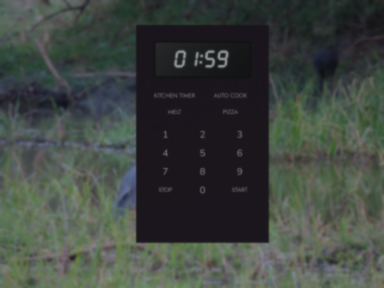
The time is 1,59
